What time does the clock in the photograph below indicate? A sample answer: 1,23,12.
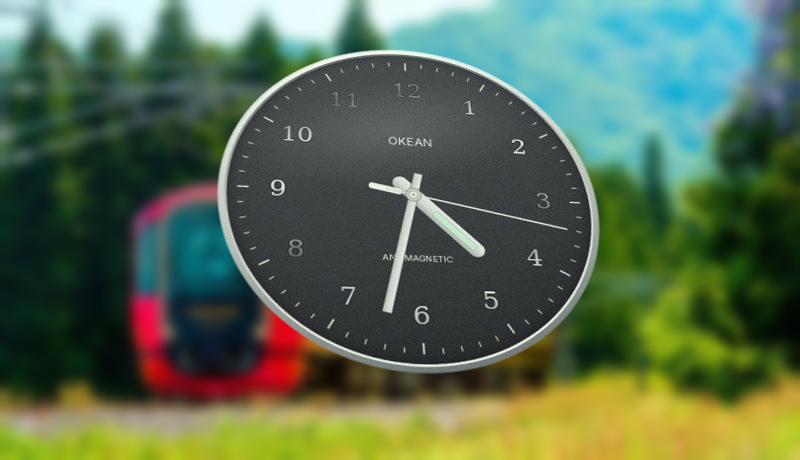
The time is 4,32,17
